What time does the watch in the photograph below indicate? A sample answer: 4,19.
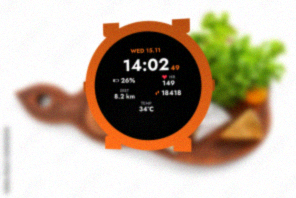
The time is 14,02
